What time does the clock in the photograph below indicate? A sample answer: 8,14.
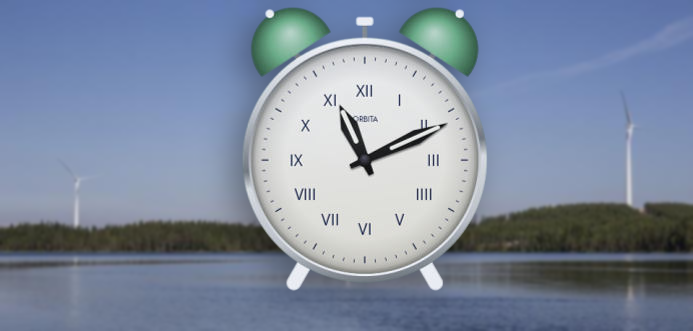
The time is 11,11
